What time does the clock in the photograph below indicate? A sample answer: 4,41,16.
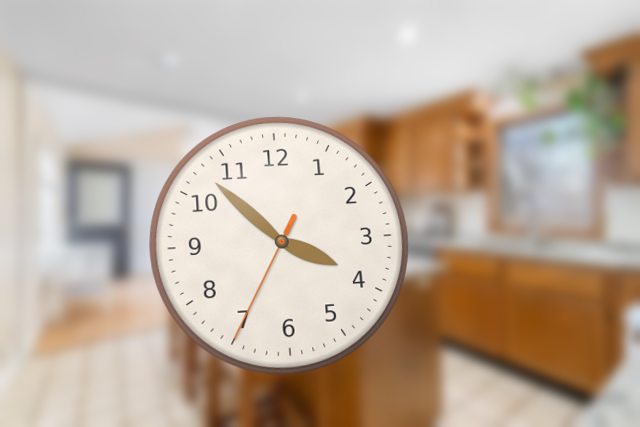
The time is 3,52,35
